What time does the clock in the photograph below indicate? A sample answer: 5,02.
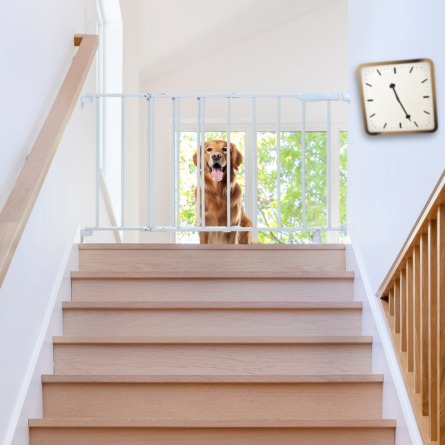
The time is 11,26
